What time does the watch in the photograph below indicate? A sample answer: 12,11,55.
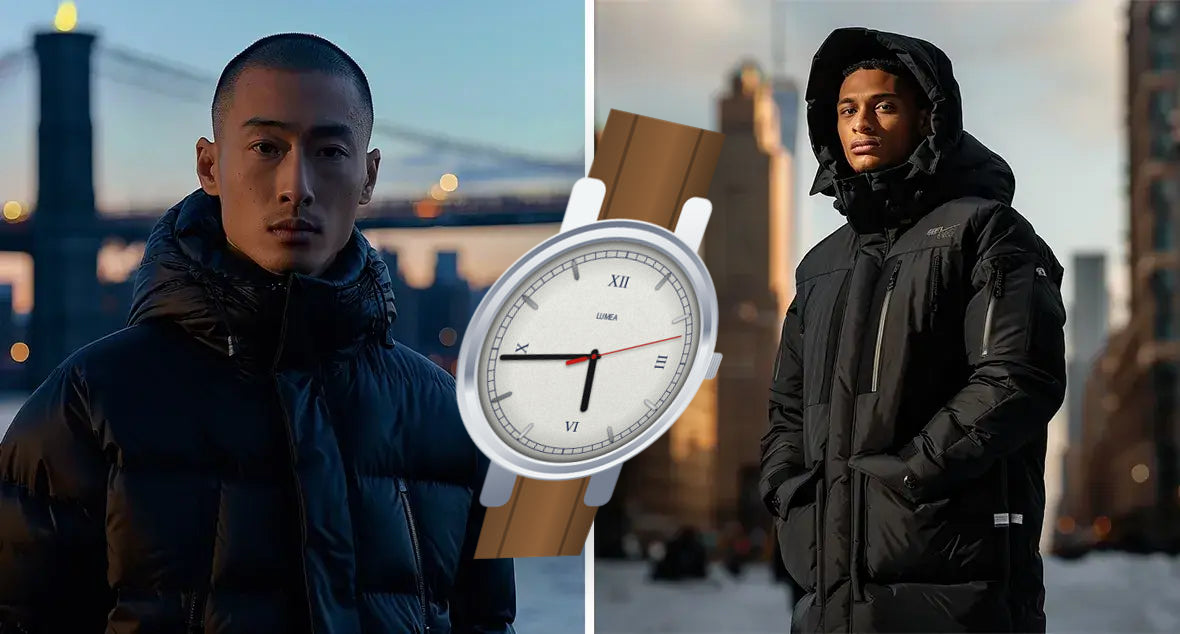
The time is 5,44,12
